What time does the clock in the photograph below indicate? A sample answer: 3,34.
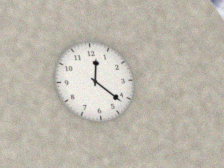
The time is 12,22
